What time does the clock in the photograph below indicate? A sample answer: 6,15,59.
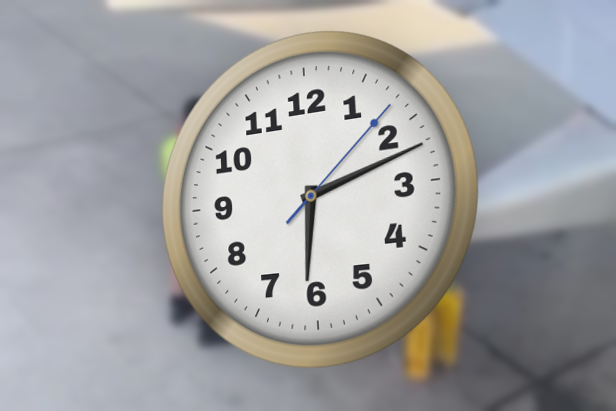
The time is 6,12,08
